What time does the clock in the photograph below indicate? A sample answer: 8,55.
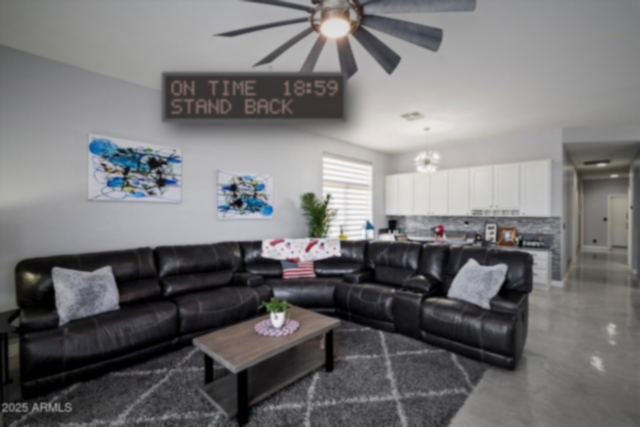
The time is 18,59
